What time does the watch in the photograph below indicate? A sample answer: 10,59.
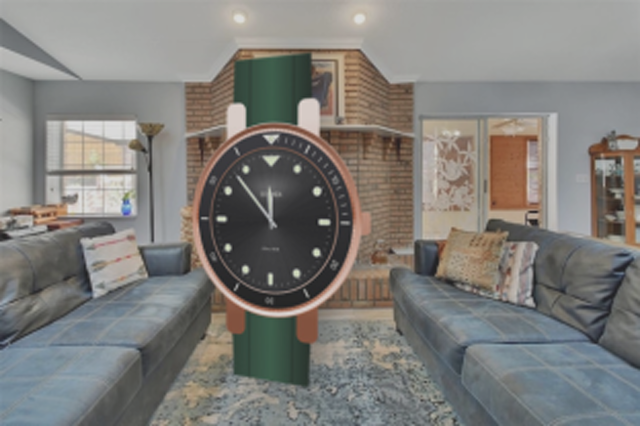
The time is 11,53
